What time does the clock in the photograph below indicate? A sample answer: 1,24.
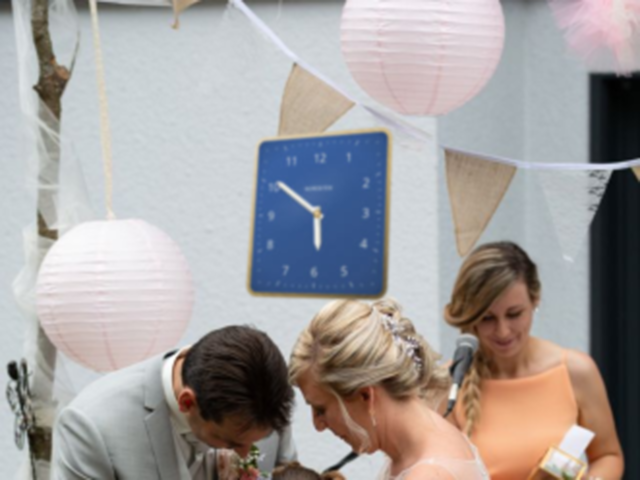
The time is 5,51
